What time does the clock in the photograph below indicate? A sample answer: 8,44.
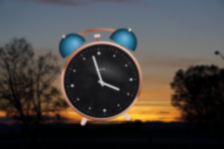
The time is 3,58
